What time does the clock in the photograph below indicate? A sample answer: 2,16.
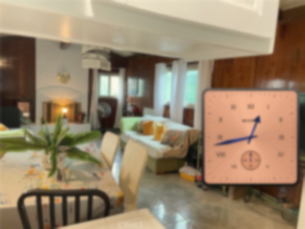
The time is 12,43
